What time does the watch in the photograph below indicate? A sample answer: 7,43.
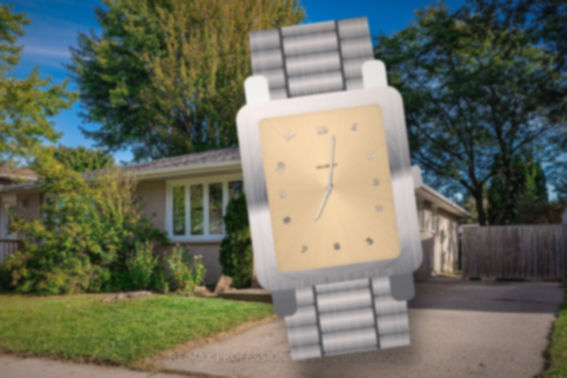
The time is 7,02
